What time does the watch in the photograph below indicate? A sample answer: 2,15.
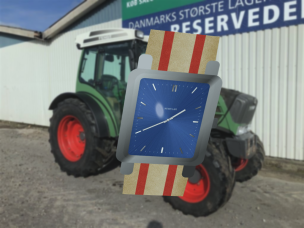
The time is 1,40
